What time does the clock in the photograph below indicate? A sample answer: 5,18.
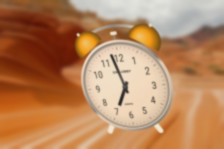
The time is 6,58
